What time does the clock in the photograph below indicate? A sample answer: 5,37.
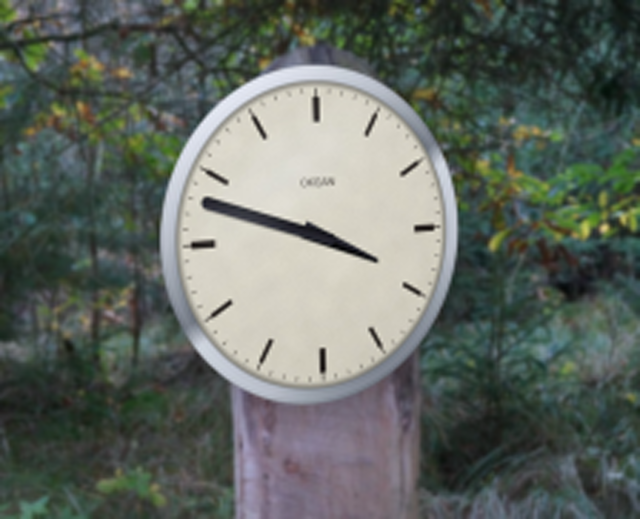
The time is 3,48
